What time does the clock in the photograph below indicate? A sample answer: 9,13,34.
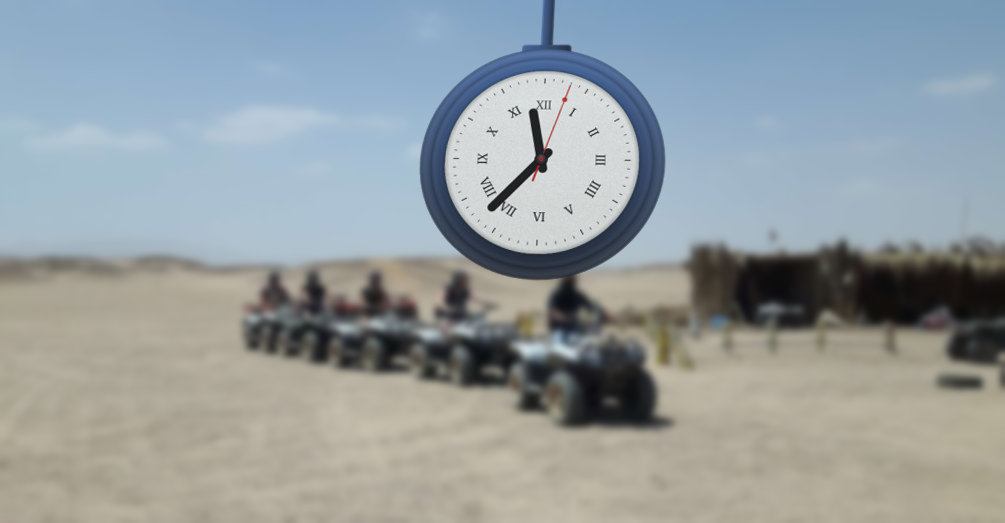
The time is 11,37,03
